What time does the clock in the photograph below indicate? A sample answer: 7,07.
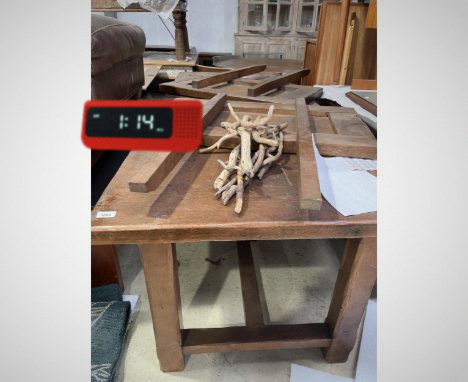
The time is 1,14
